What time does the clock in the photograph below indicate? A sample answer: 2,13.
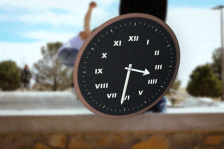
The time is 3,31
